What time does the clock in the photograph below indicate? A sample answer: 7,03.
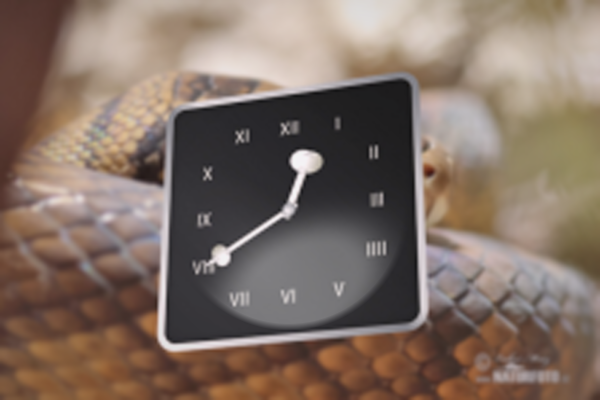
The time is 12,40
